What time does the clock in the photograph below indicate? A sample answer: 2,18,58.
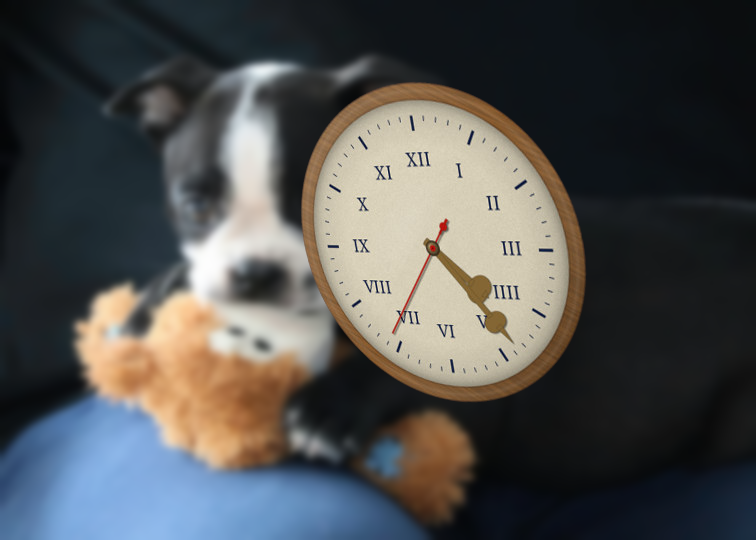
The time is 4,23,36
